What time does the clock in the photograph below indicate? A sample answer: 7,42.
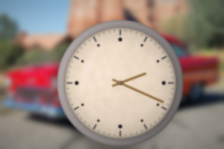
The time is 2,19
